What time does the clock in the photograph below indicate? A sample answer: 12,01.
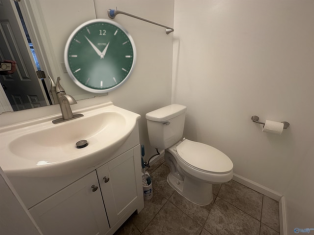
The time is 12,53
